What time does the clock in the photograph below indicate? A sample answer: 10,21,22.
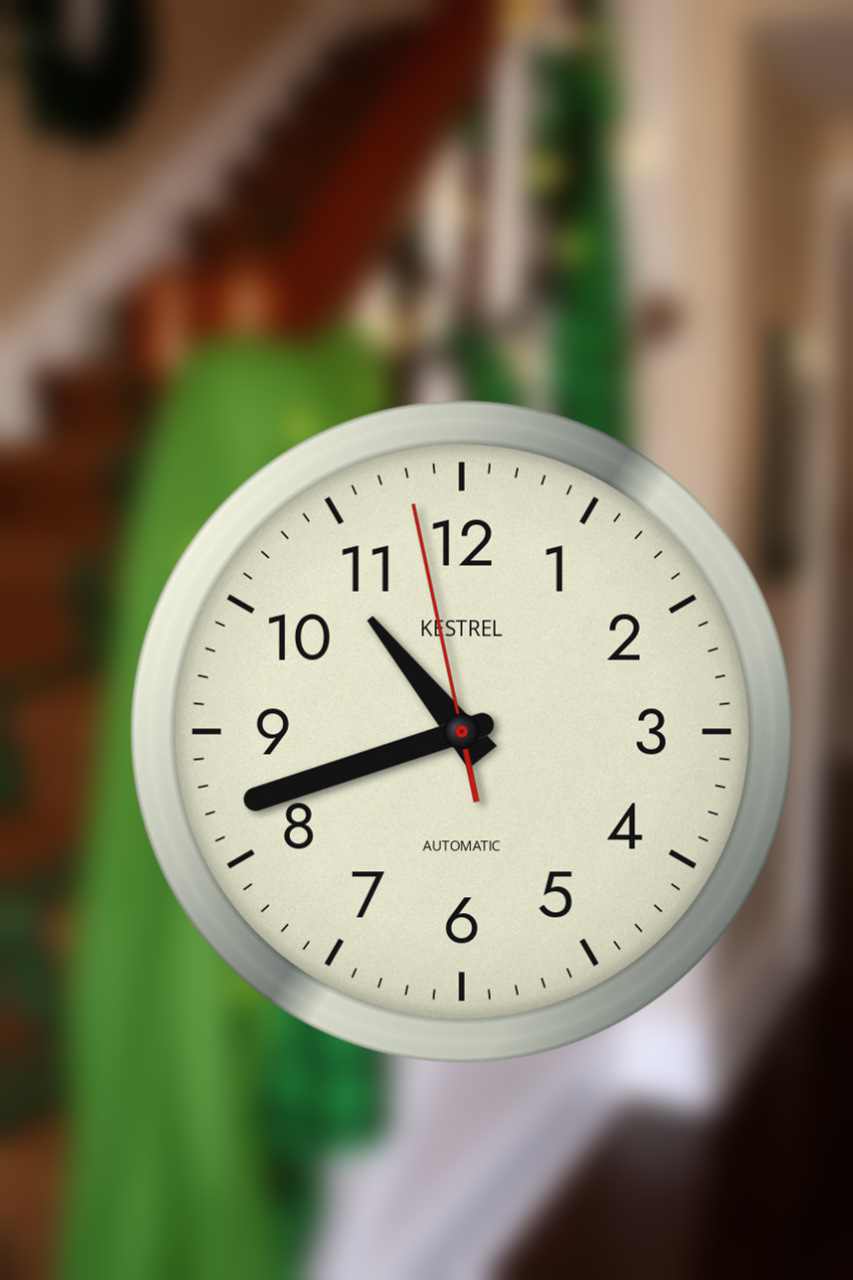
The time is 10,41,58
